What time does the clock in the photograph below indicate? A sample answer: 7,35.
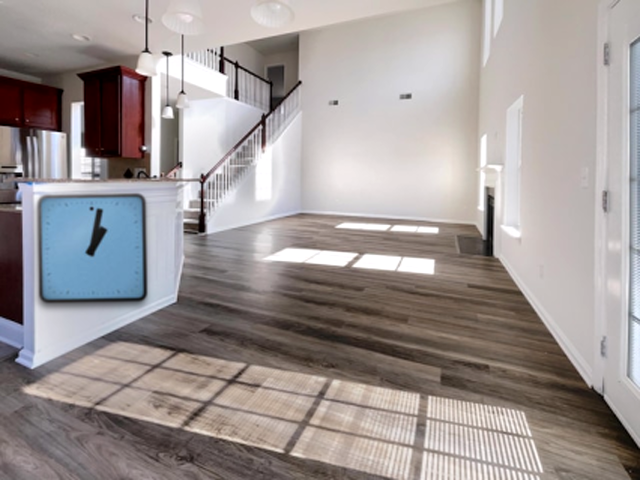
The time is 1,02
